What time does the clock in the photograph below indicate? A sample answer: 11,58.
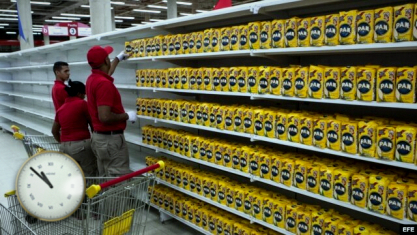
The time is 10,52
